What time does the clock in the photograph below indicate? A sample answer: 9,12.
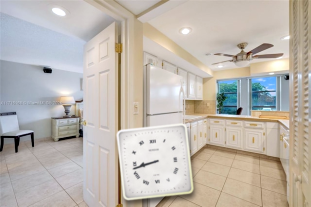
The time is 8,43
